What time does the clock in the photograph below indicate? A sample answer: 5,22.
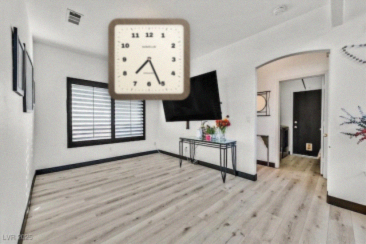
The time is 7,26
